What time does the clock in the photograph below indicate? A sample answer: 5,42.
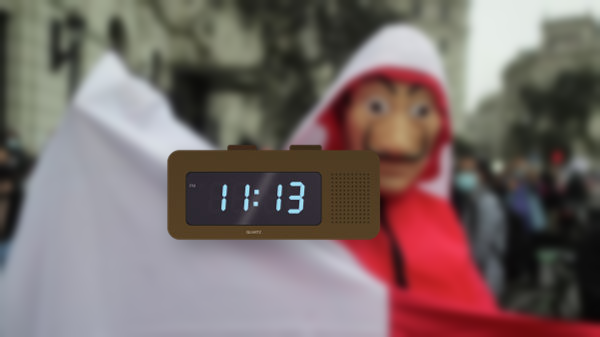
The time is 11,13
